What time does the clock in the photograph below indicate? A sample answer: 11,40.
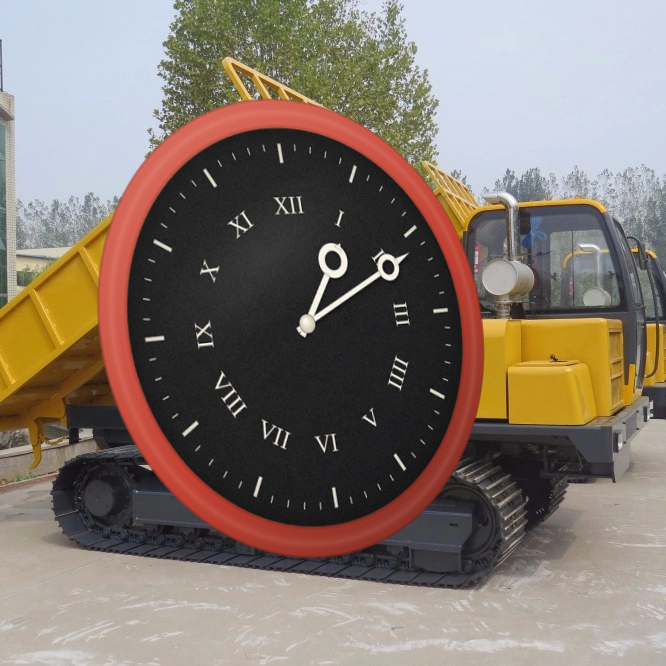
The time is 1,11
